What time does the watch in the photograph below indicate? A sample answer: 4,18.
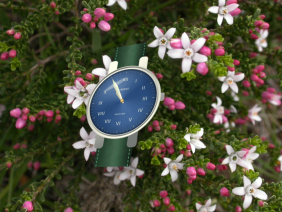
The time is 10,55
